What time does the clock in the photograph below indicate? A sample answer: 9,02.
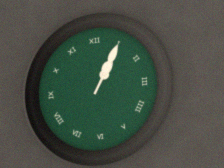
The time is 1,05
